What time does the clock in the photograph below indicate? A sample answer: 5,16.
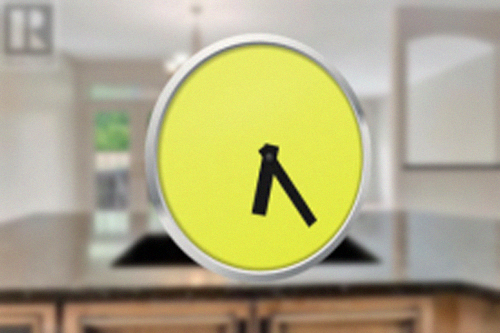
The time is 6,24
